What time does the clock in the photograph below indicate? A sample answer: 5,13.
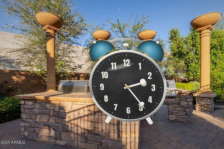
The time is 2,24
